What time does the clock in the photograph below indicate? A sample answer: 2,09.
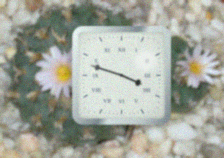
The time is 3,48
